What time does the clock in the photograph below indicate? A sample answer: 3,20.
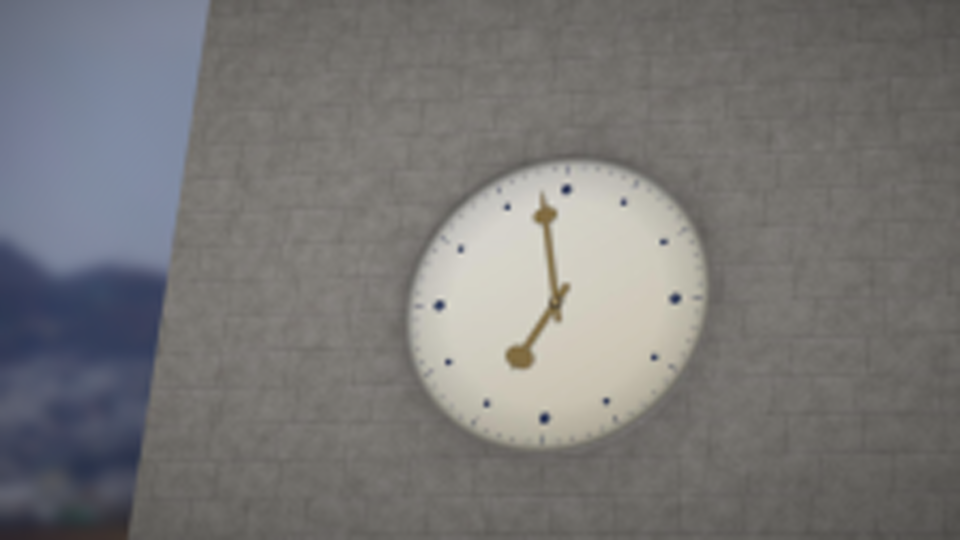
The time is 6,58
